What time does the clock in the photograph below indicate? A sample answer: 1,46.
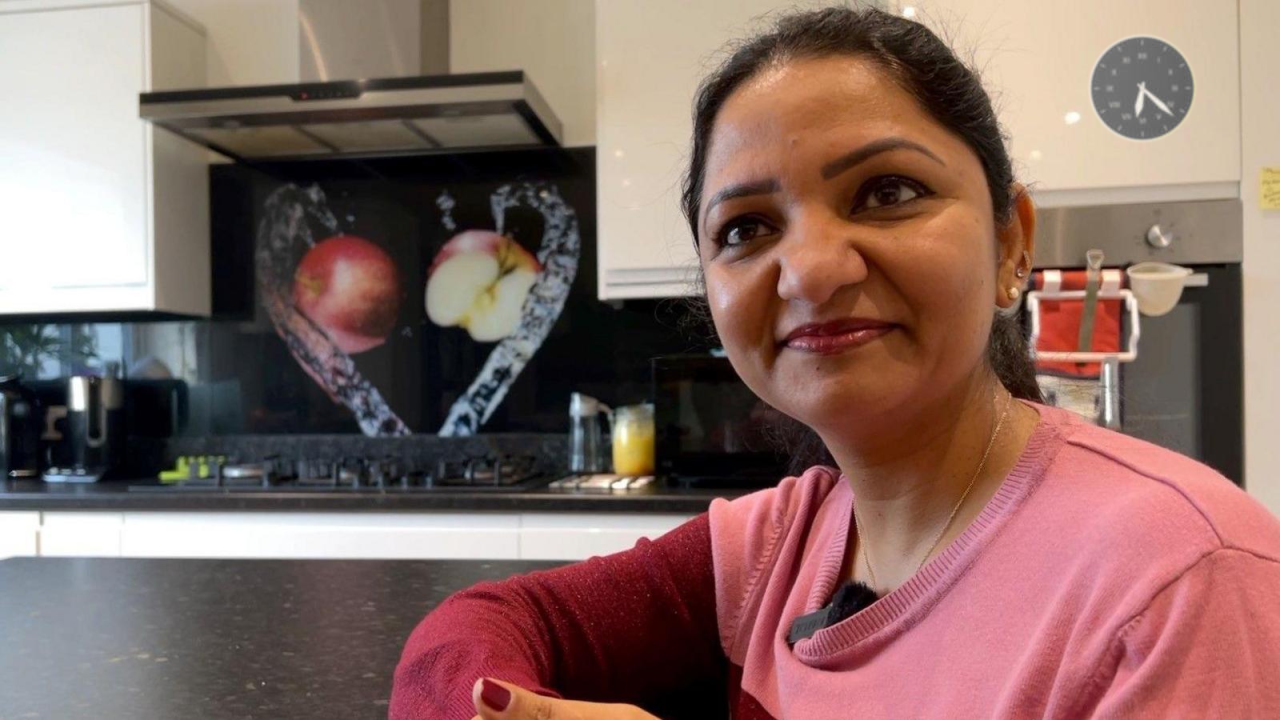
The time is 6,22
